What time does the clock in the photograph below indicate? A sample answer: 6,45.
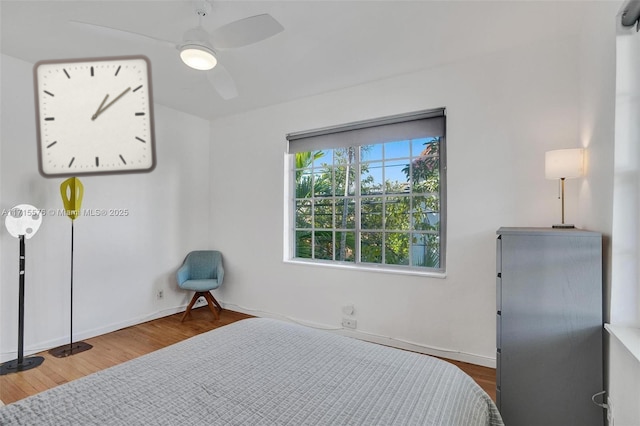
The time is 1,09
